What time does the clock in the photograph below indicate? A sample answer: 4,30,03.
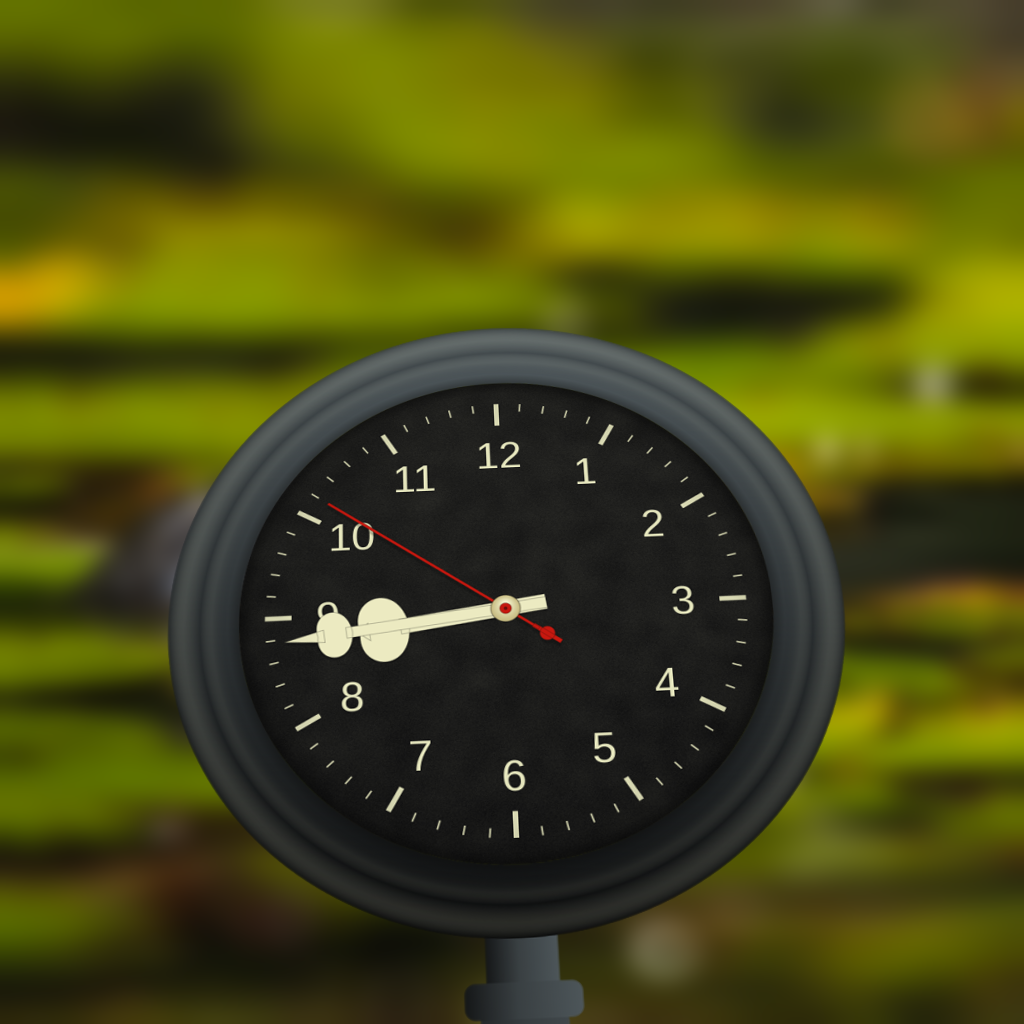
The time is 8,43,51
